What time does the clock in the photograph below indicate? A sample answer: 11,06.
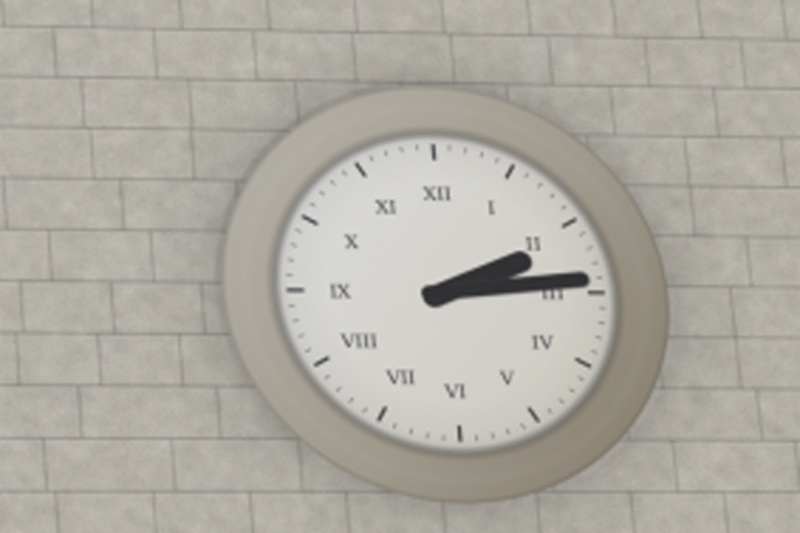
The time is 2,14
